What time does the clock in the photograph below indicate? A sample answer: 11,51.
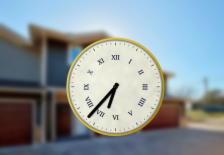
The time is 6,37
